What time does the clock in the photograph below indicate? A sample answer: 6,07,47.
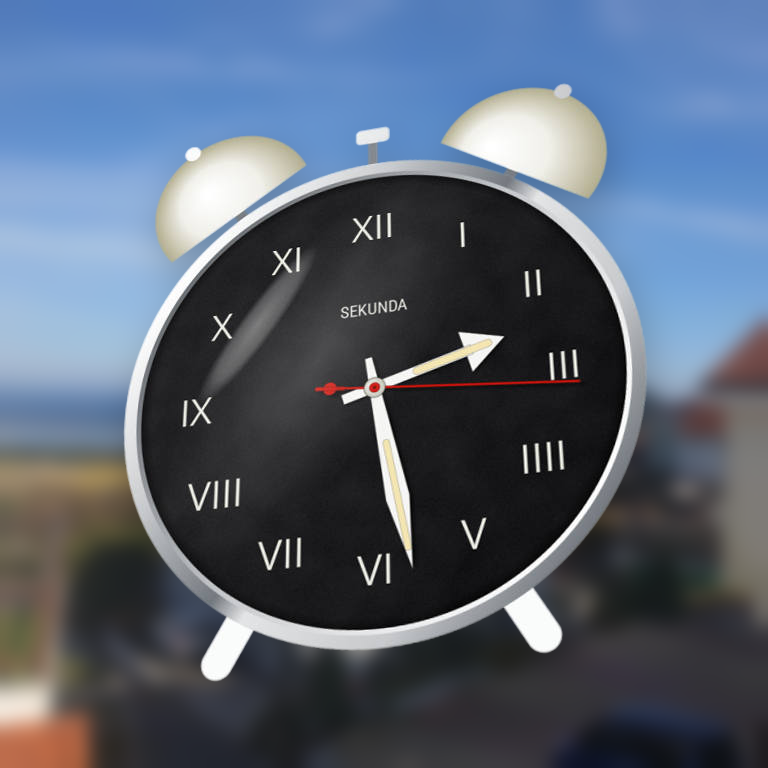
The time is 2,28,16
